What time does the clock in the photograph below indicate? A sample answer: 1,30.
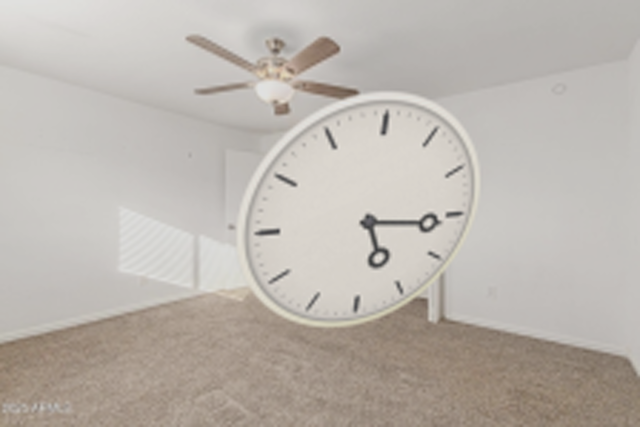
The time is 5,16
